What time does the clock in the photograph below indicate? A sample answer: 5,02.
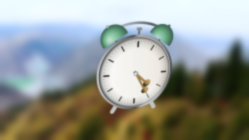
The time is 4,25
